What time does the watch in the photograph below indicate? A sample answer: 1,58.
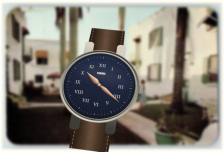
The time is 10,21
